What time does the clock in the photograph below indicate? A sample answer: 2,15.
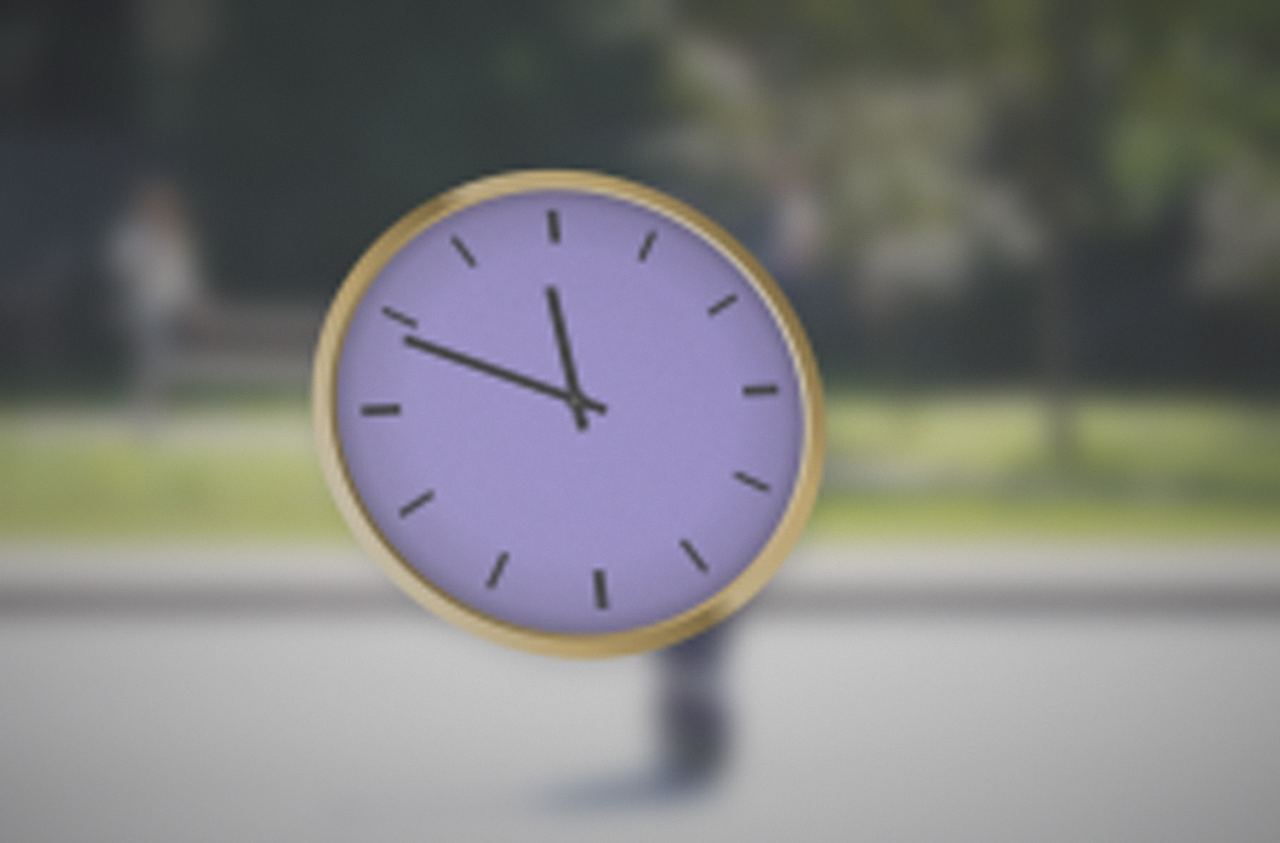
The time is 11,49
